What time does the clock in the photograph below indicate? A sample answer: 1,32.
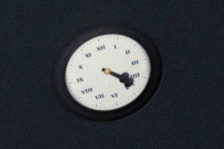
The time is 4,23
